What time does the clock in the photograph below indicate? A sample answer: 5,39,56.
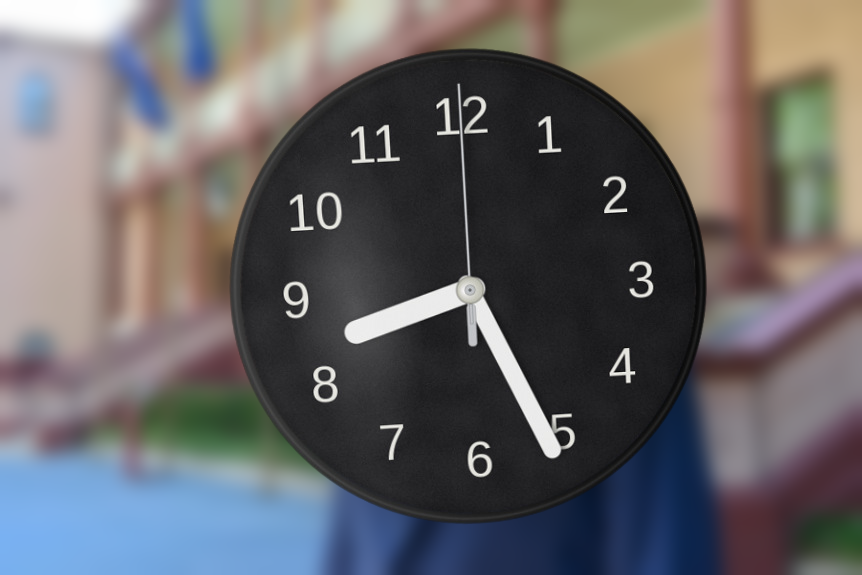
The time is 8,26,00
